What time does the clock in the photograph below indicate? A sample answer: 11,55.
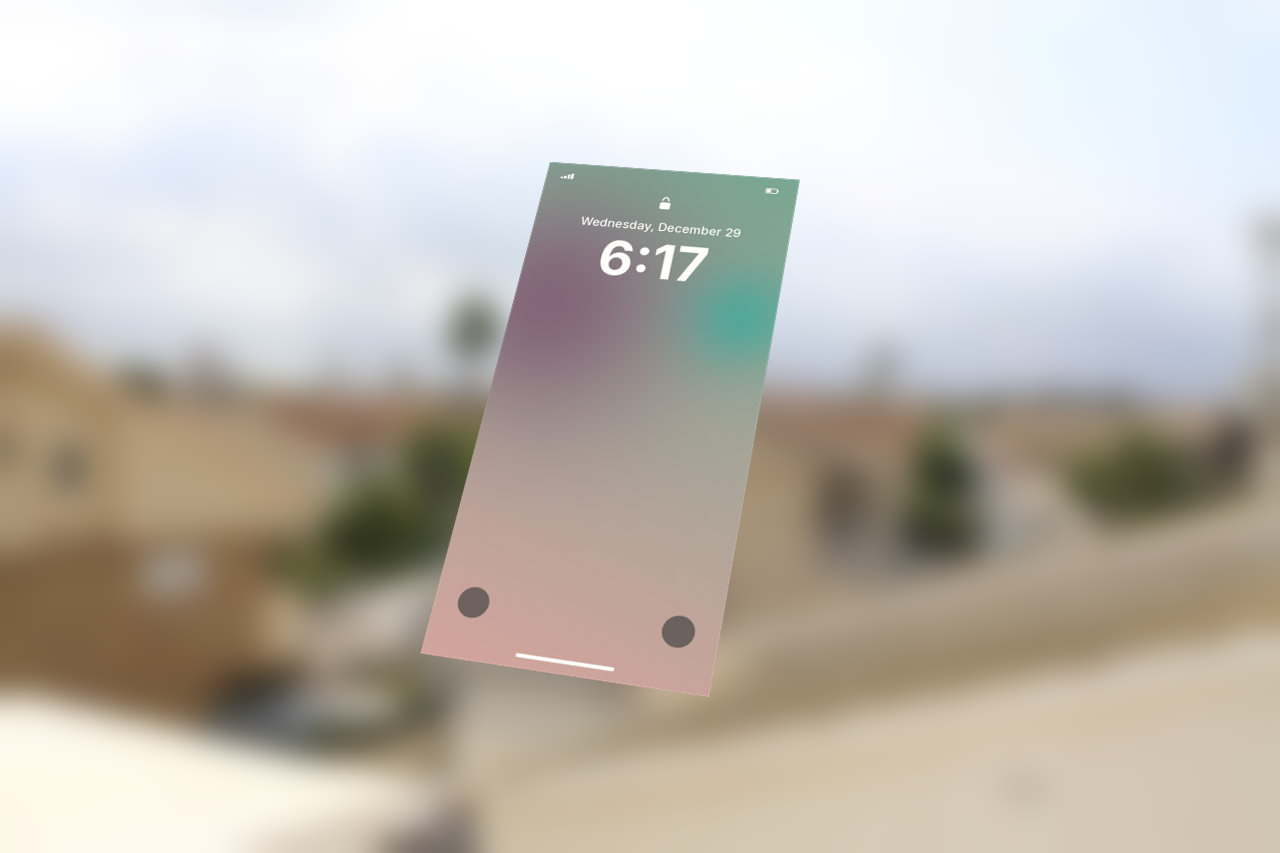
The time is 6,17
